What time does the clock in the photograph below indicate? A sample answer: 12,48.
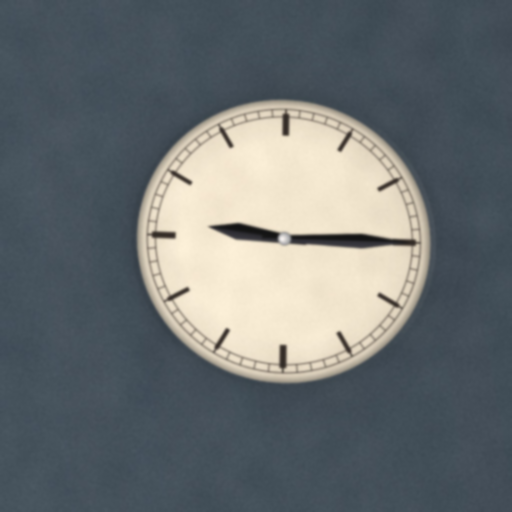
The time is 9,15
